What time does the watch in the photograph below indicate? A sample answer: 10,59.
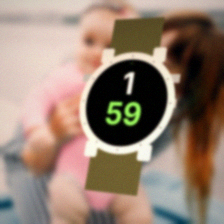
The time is 1,59
